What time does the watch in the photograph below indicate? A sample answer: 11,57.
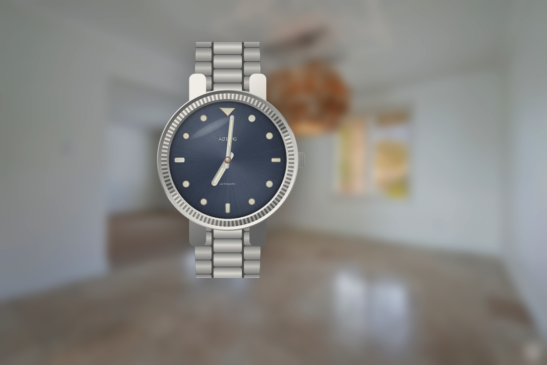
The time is 7,01
